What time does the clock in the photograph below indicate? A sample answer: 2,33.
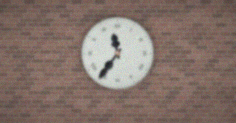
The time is 11,36
